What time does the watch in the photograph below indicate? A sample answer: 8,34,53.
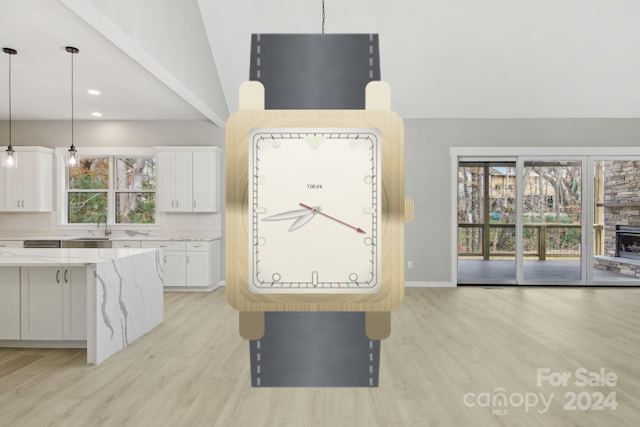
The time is 7,43,19
